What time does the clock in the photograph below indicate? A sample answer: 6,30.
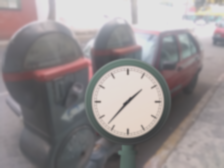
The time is 1,37
